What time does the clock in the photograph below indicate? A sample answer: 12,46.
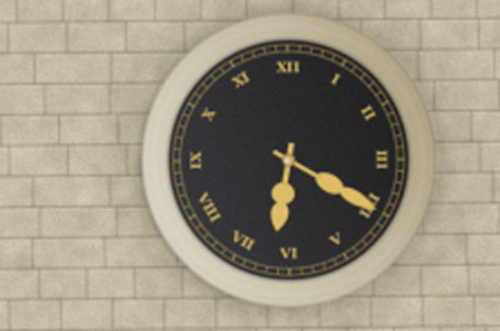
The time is 6,20
